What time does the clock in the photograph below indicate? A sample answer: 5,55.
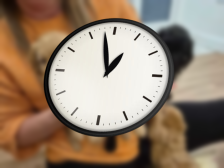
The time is 12,58
